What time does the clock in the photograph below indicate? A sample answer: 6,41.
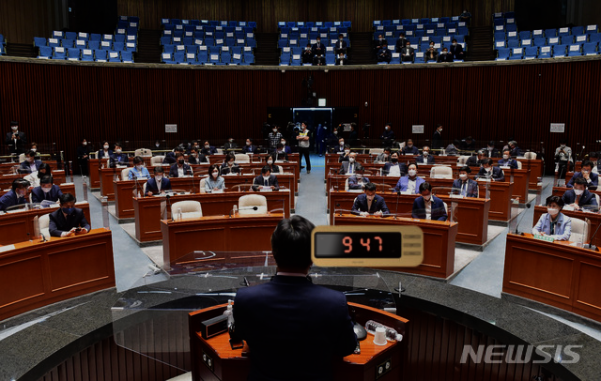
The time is 9,47
